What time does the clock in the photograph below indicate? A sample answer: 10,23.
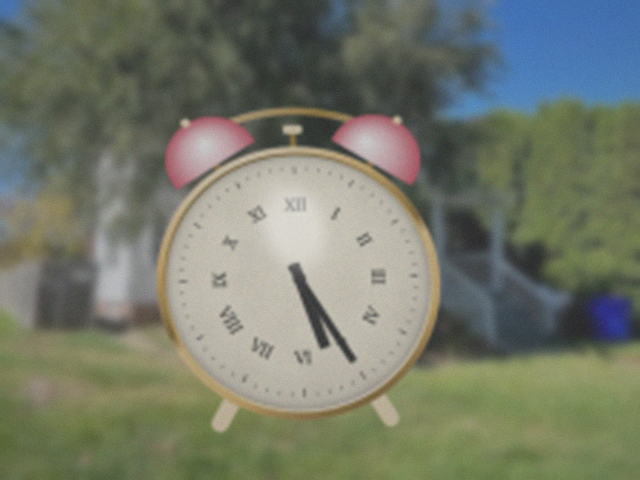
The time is 5,25
